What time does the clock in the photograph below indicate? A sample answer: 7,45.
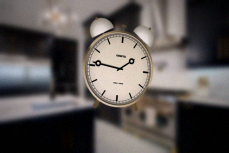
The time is 1,46
